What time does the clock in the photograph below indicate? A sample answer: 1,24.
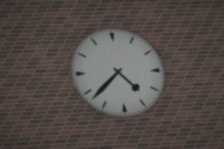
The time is 4,38
